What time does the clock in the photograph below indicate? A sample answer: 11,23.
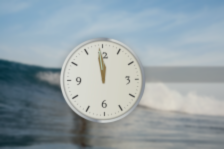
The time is 11,59
